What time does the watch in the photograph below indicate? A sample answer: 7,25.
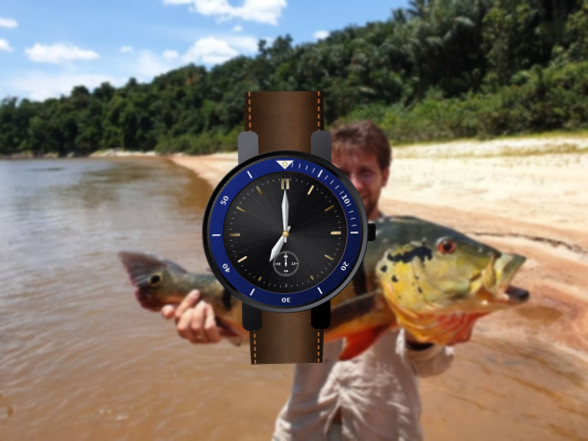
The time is 7,00
